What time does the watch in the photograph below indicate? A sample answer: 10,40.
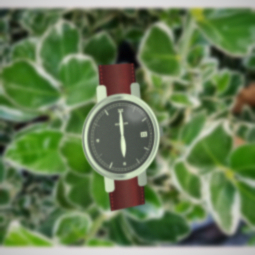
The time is 6,00
